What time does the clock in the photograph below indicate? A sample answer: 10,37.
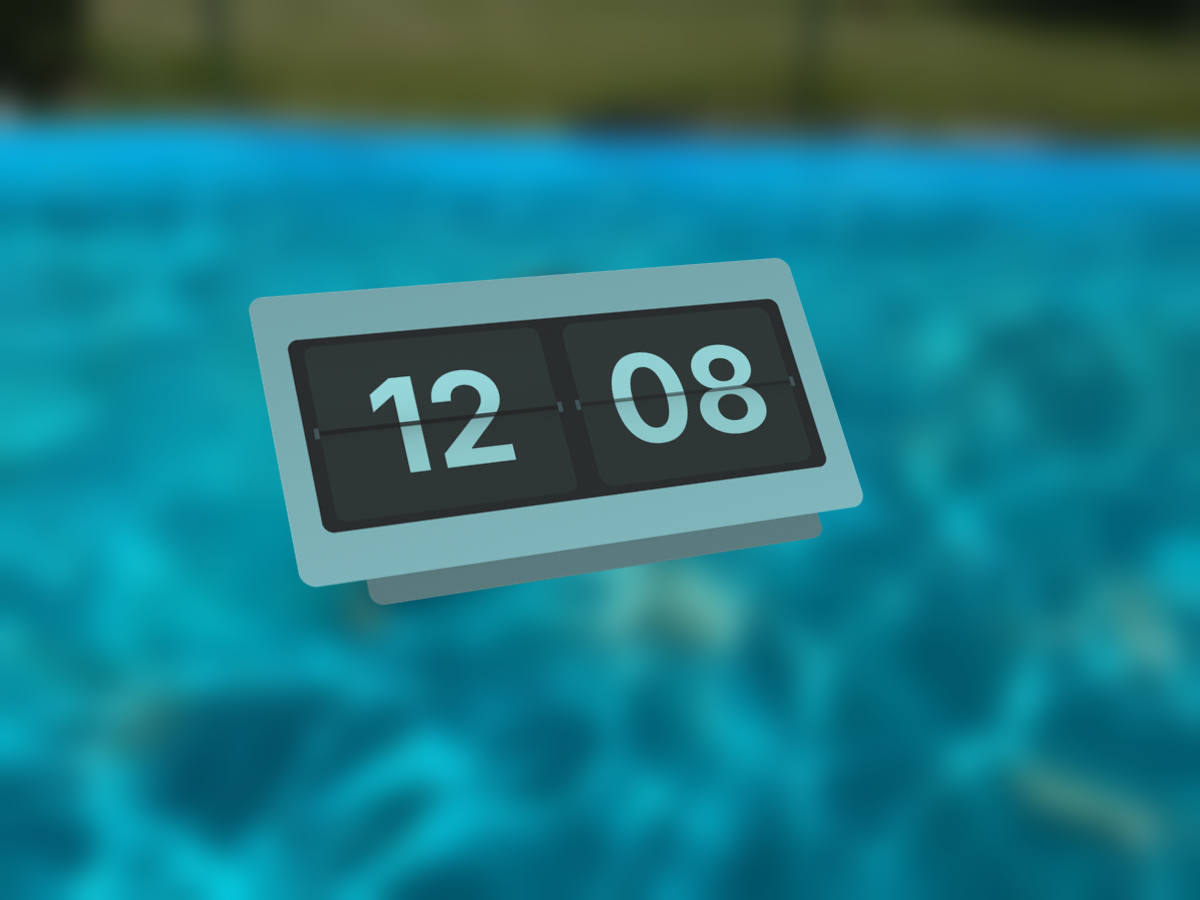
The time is 12,08
